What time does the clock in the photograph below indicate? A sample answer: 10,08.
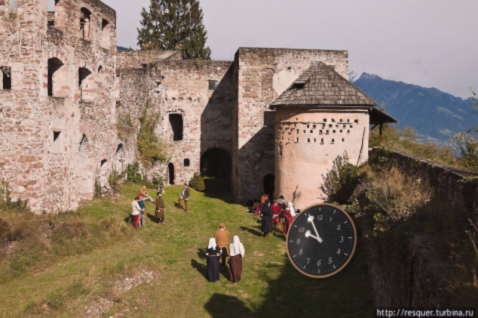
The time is 9,56
